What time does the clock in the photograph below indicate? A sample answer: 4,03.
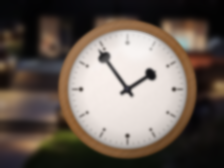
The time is 1,54
